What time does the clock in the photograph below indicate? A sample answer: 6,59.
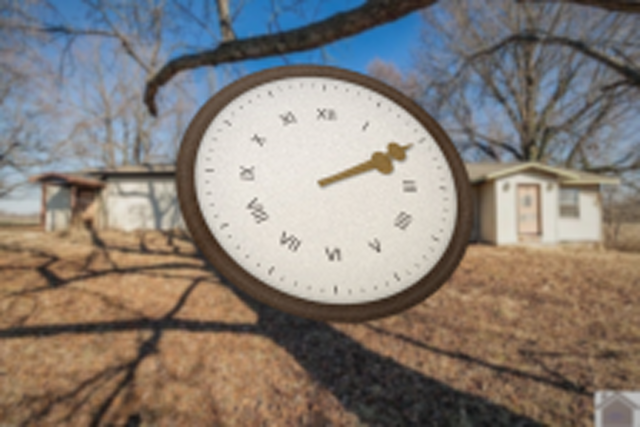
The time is 2,10
